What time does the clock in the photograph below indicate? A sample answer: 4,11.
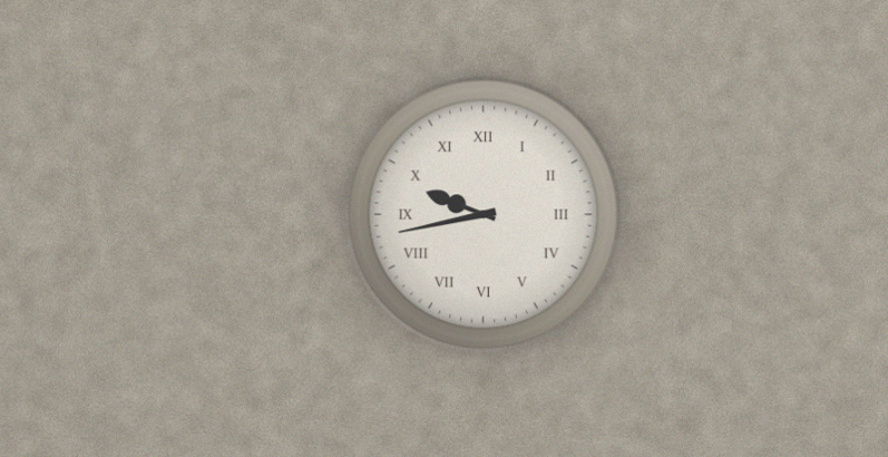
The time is 9,43
